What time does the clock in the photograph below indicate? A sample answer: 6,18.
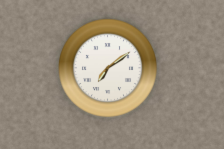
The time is 7,09
